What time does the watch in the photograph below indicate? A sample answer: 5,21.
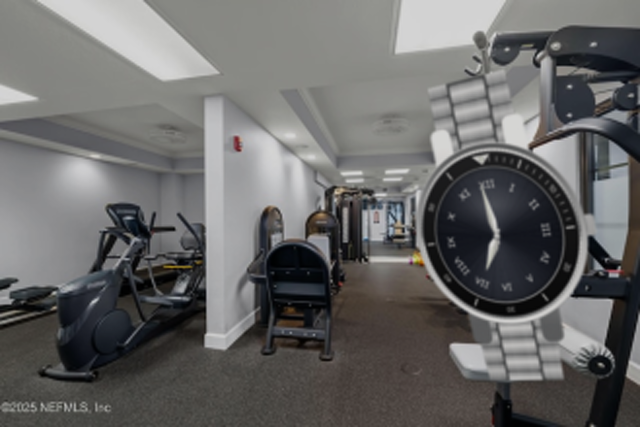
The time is 6,59
